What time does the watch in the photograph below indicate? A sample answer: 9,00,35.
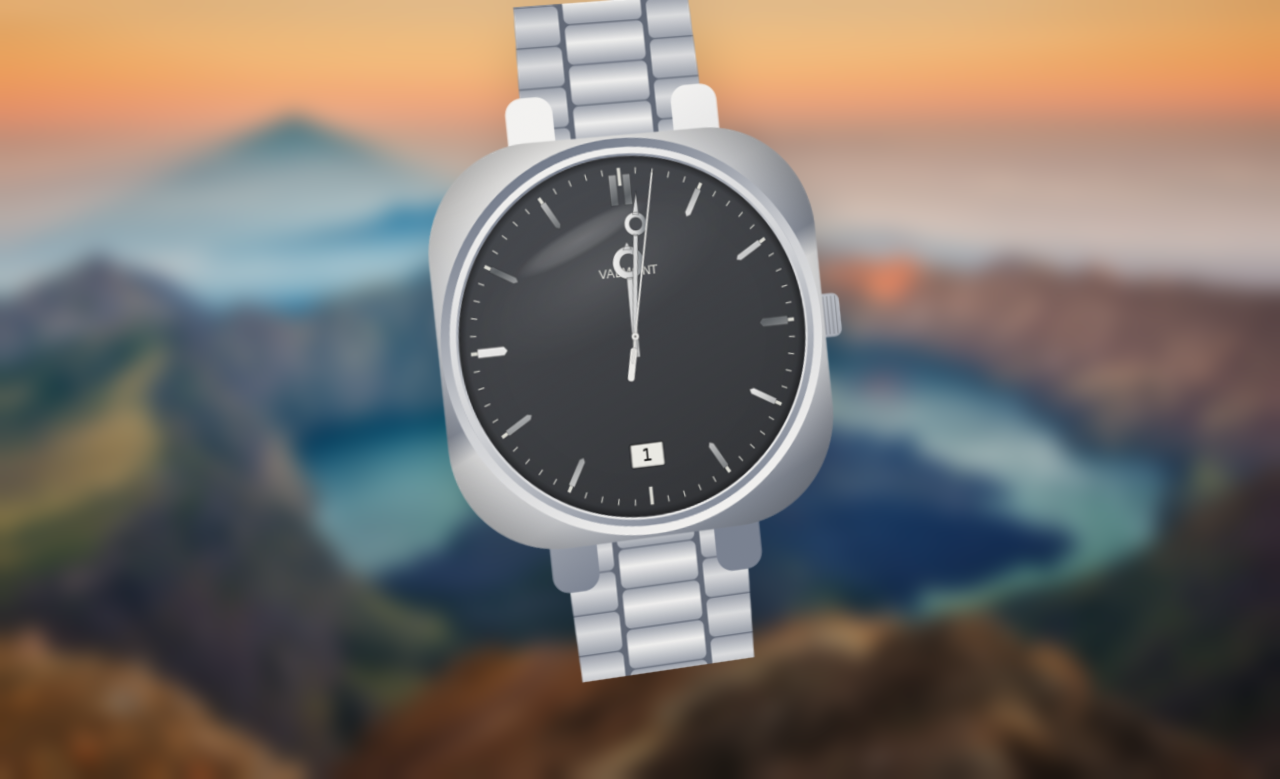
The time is 12,01,02
